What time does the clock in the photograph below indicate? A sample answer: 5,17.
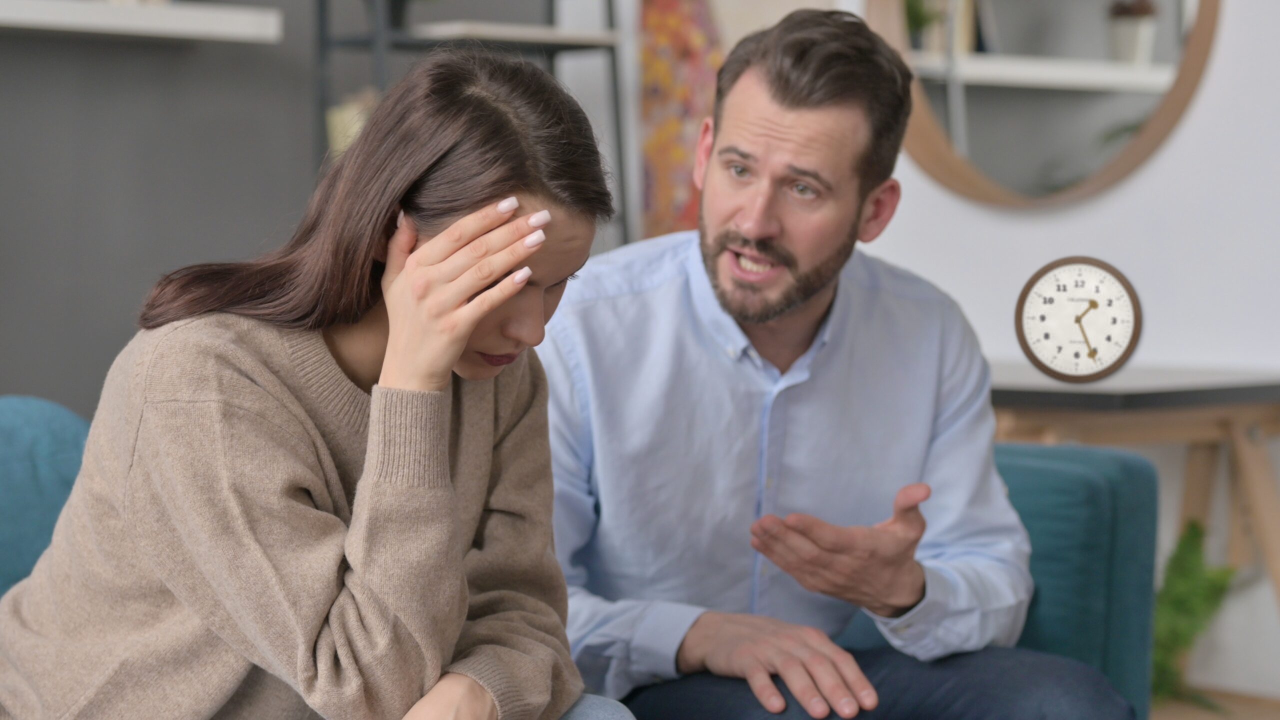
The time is 1,26
